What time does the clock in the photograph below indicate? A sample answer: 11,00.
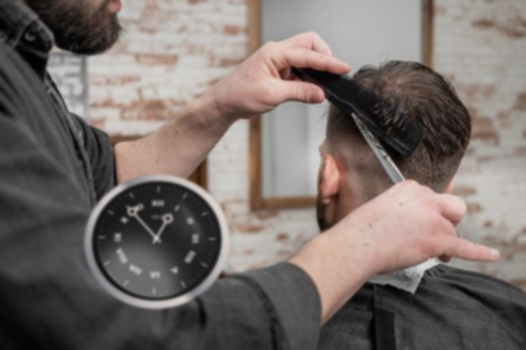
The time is 12,53
